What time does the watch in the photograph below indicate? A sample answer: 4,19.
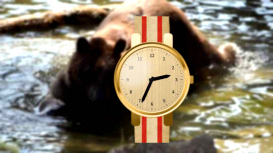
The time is 2,34
